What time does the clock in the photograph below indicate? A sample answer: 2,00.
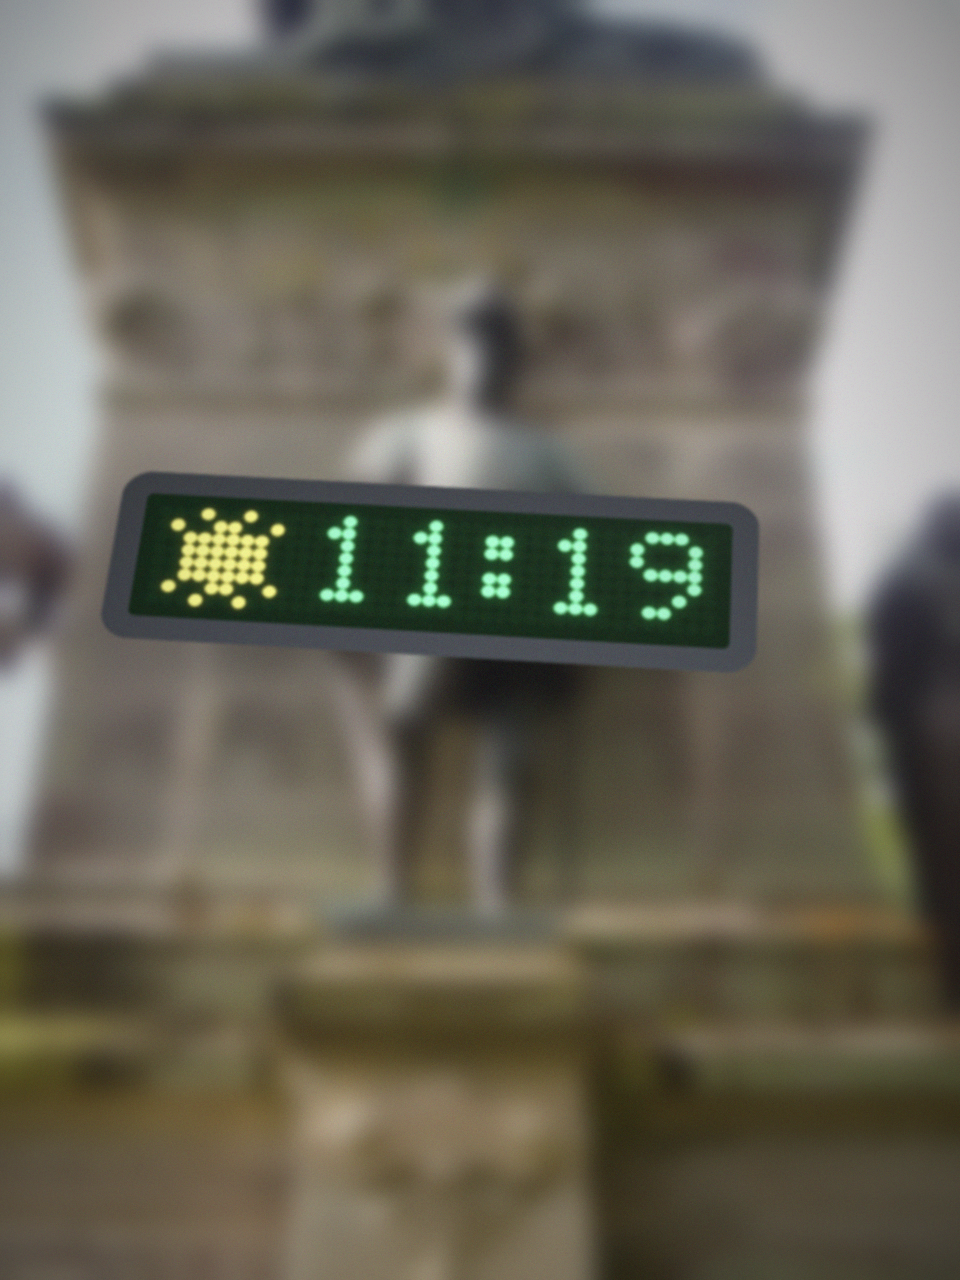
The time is 11,19
